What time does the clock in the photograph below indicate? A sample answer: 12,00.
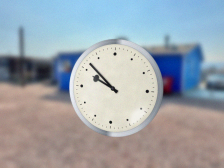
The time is 9,52
